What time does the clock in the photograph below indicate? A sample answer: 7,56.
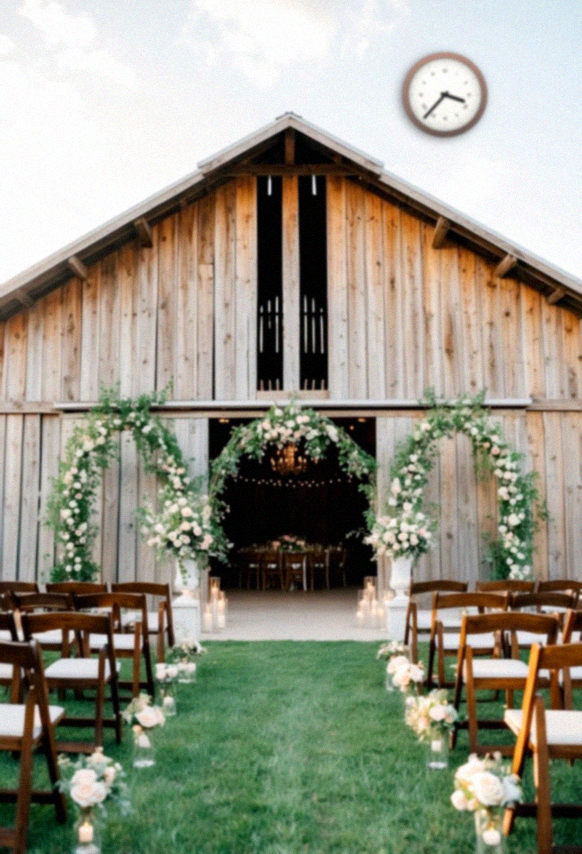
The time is 3,37
